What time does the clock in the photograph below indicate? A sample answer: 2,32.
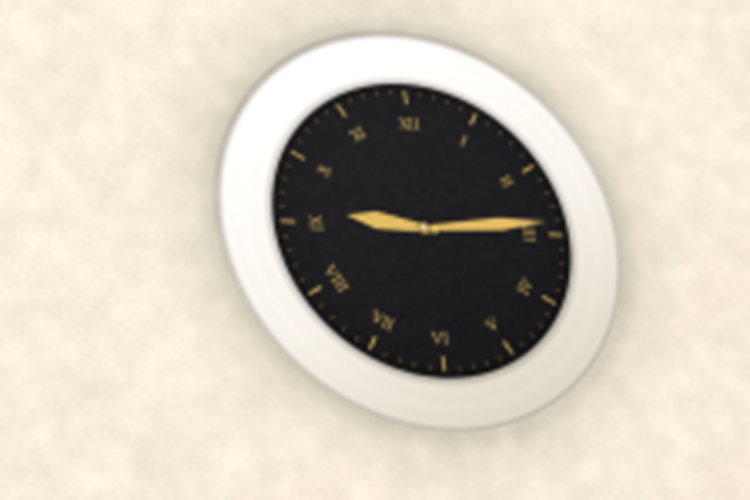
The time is 9,14
